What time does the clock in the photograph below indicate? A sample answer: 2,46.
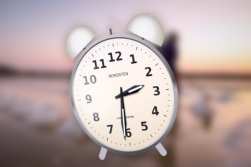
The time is 2,31
